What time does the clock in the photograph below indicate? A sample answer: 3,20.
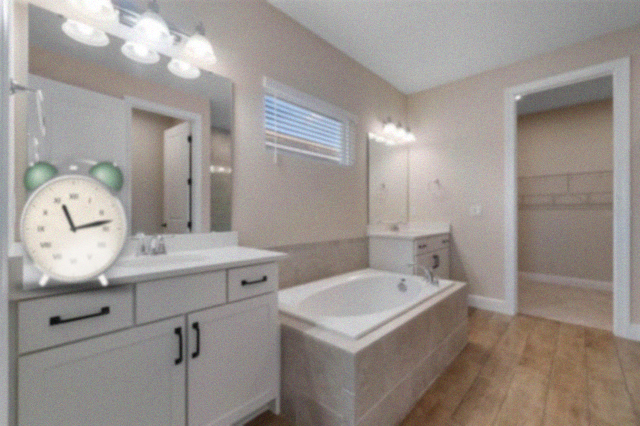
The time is 11,13
